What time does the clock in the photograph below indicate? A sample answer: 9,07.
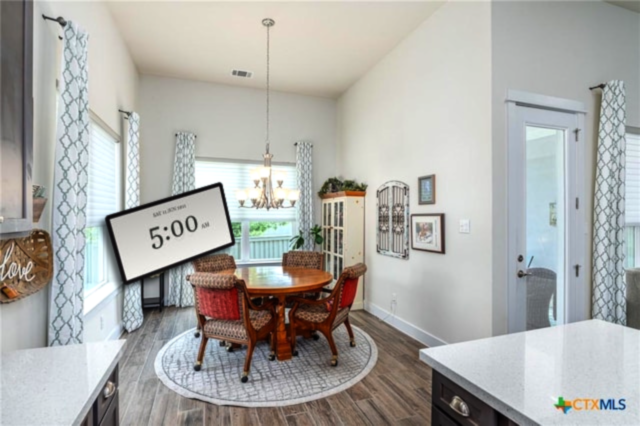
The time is 5,00
